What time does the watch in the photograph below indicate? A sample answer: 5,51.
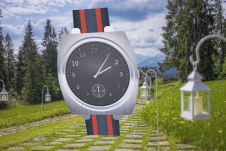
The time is 2,06
